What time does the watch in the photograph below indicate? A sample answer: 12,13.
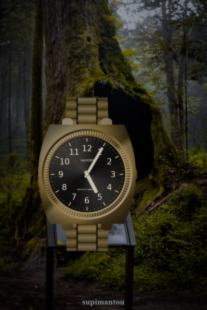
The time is 5,05
